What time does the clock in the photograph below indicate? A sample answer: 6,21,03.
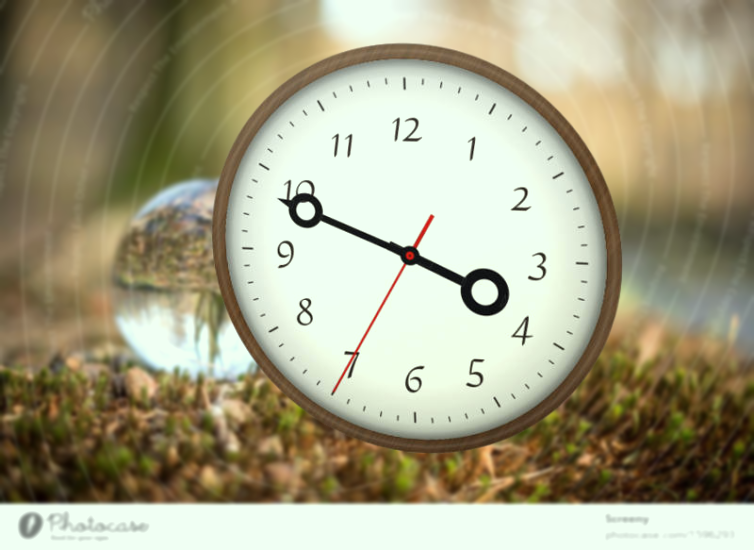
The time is 3,48,35
